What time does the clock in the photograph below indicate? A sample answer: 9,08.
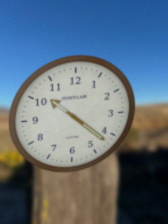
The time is 10,22
